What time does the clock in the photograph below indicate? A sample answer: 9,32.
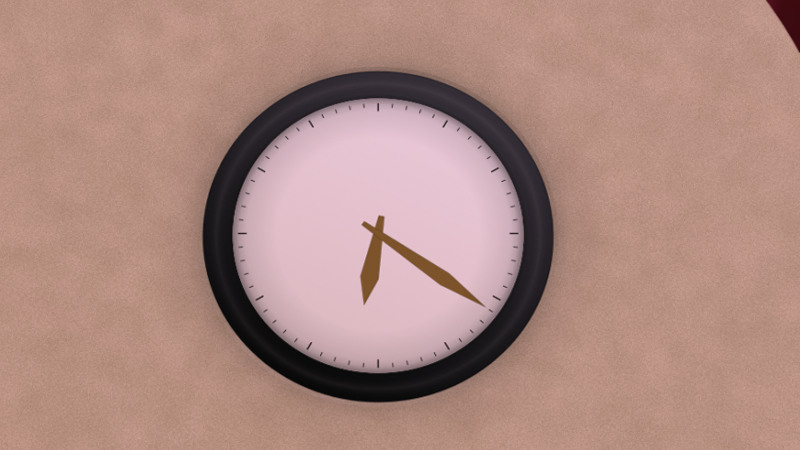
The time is 6,21
